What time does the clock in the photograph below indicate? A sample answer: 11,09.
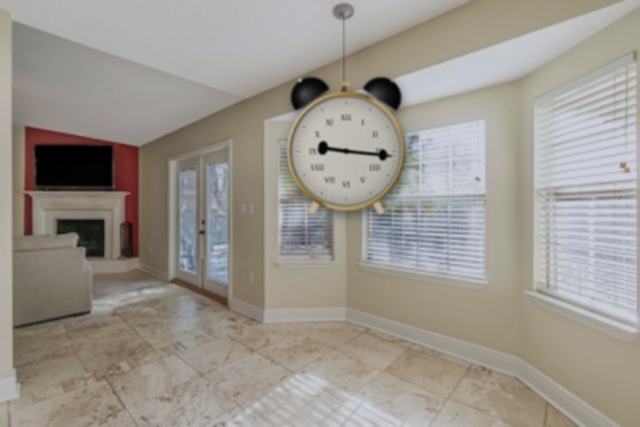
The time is 9,16
